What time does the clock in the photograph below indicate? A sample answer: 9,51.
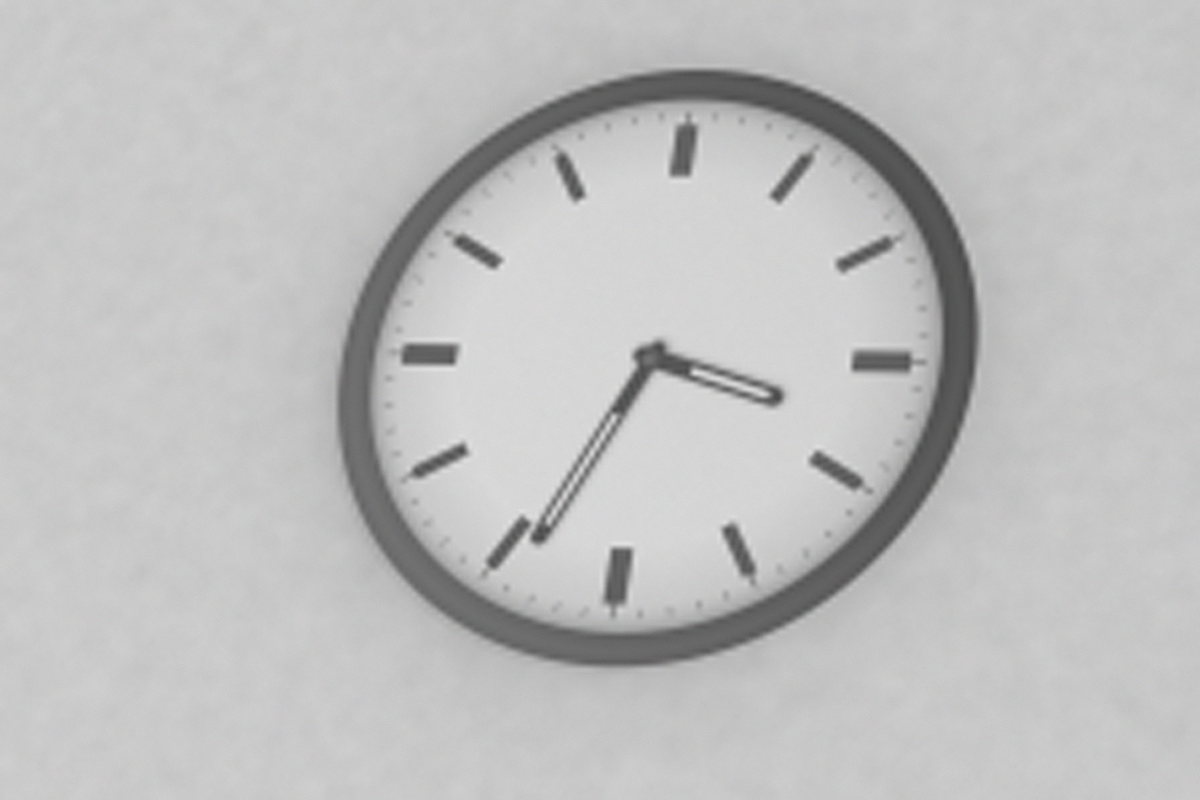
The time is 3,34
